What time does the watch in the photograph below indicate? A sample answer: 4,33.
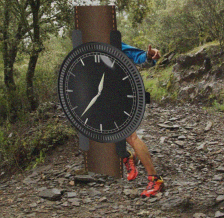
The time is 12,37
